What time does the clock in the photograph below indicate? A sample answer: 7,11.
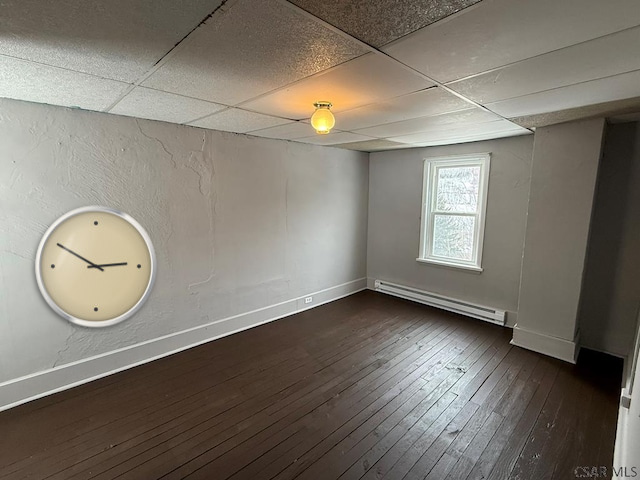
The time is 2,50
